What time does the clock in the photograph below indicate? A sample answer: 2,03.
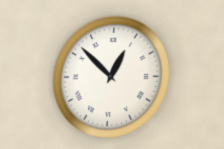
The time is 12,52
